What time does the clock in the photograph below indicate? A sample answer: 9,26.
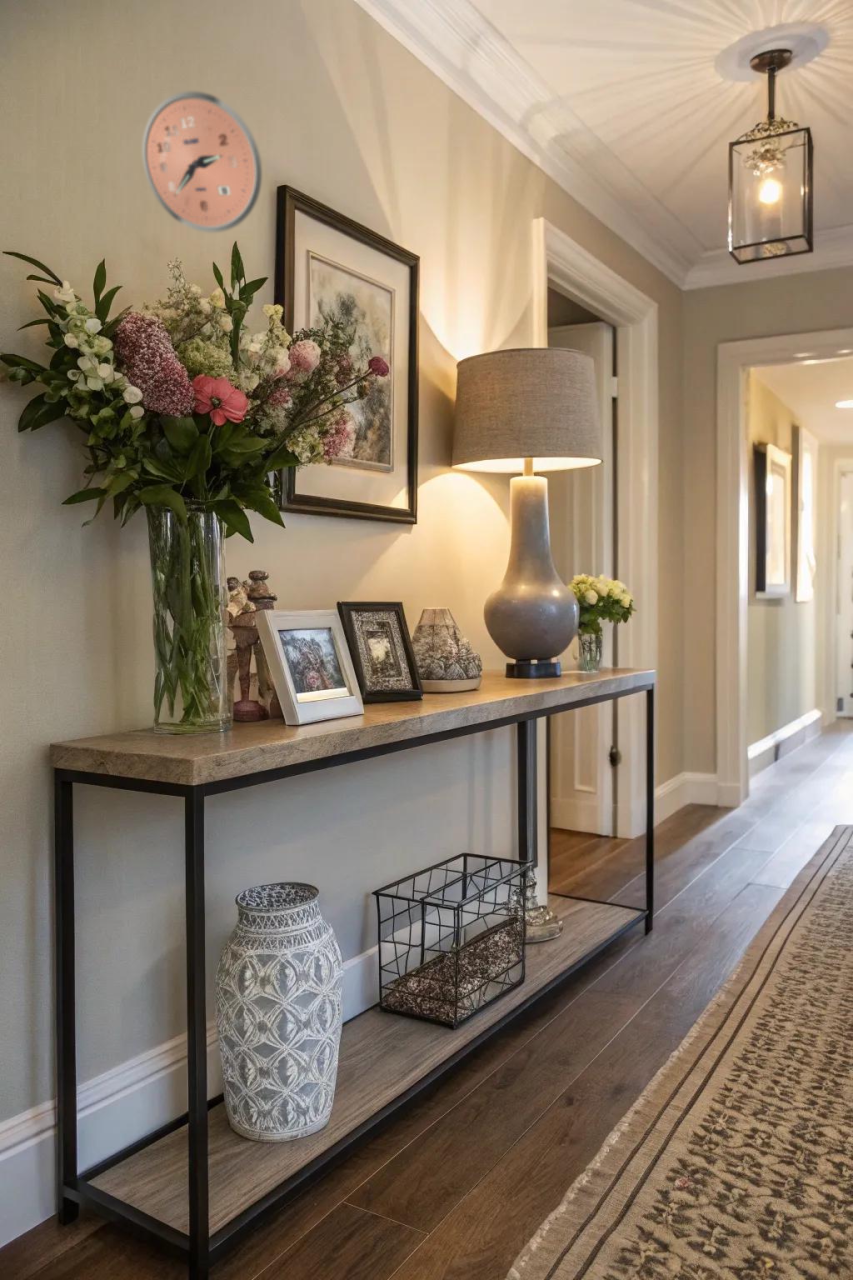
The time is 2,38
